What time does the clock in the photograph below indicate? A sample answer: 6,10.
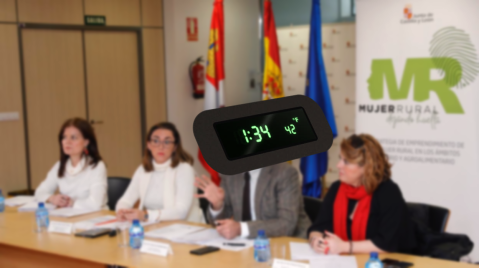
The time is 1,34
